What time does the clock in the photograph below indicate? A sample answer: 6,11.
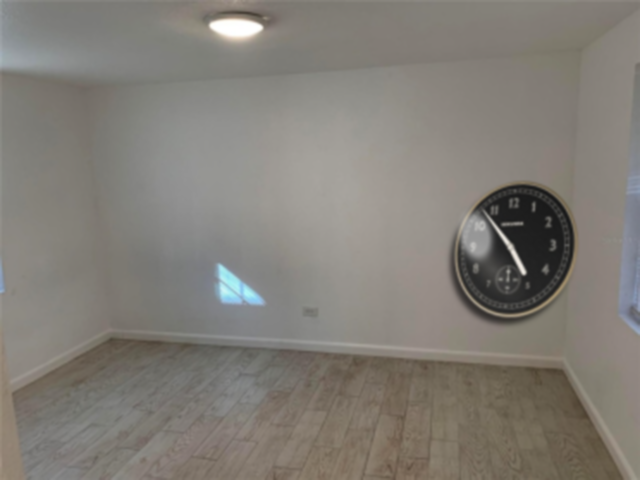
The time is 4,53
